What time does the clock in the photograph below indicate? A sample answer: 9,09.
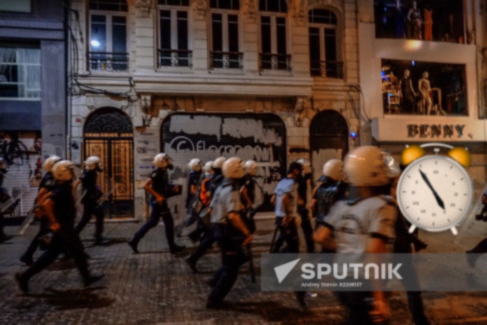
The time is 4,54
